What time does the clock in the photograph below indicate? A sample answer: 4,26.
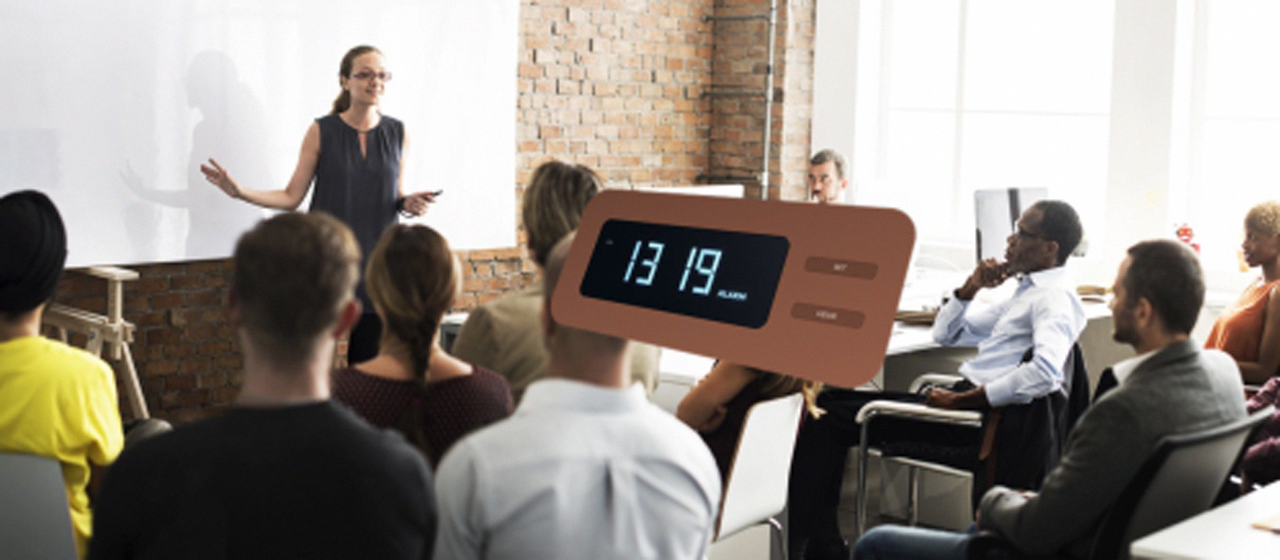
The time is 13,19
